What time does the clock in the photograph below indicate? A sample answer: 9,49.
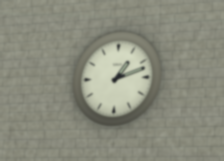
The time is 1,12
